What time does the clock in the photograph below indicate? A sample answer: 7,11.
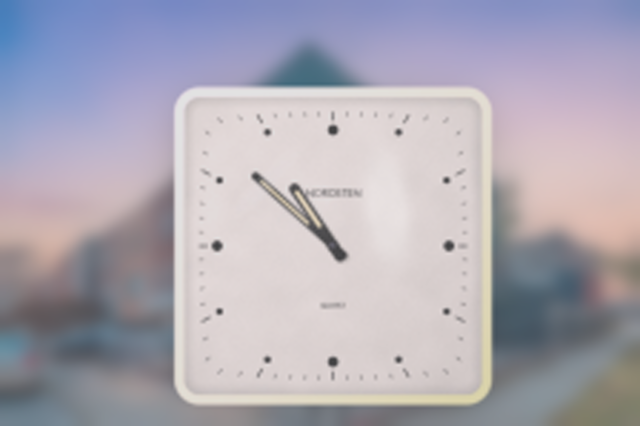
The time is 10,52
